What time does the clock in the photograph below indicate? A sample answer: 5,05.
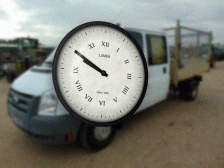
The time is 9,50
